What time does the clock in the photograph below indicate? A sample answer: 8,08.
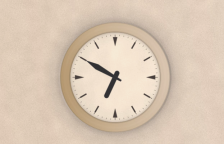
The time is 6,50
